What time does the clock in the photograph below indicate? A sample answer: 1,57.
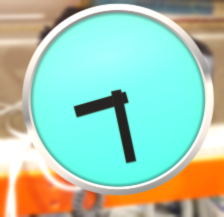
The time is 8,28
